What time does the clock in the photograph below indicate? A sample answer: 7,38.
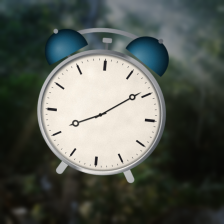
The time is 8,09
